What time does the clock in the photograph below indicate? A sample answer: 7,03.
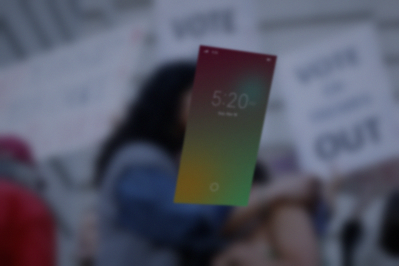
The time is 5,20
